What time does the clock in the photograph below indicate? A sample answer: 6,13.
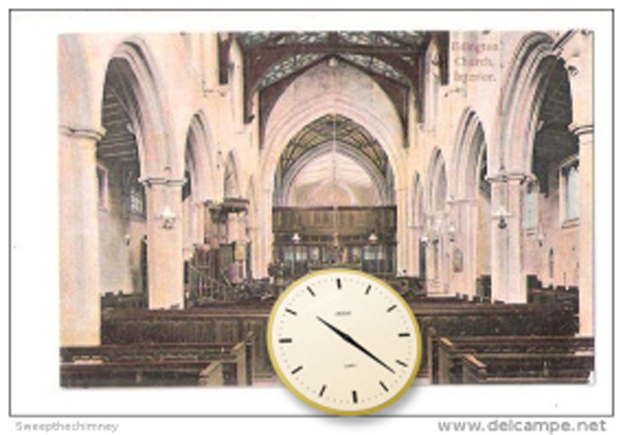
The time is 10,22
